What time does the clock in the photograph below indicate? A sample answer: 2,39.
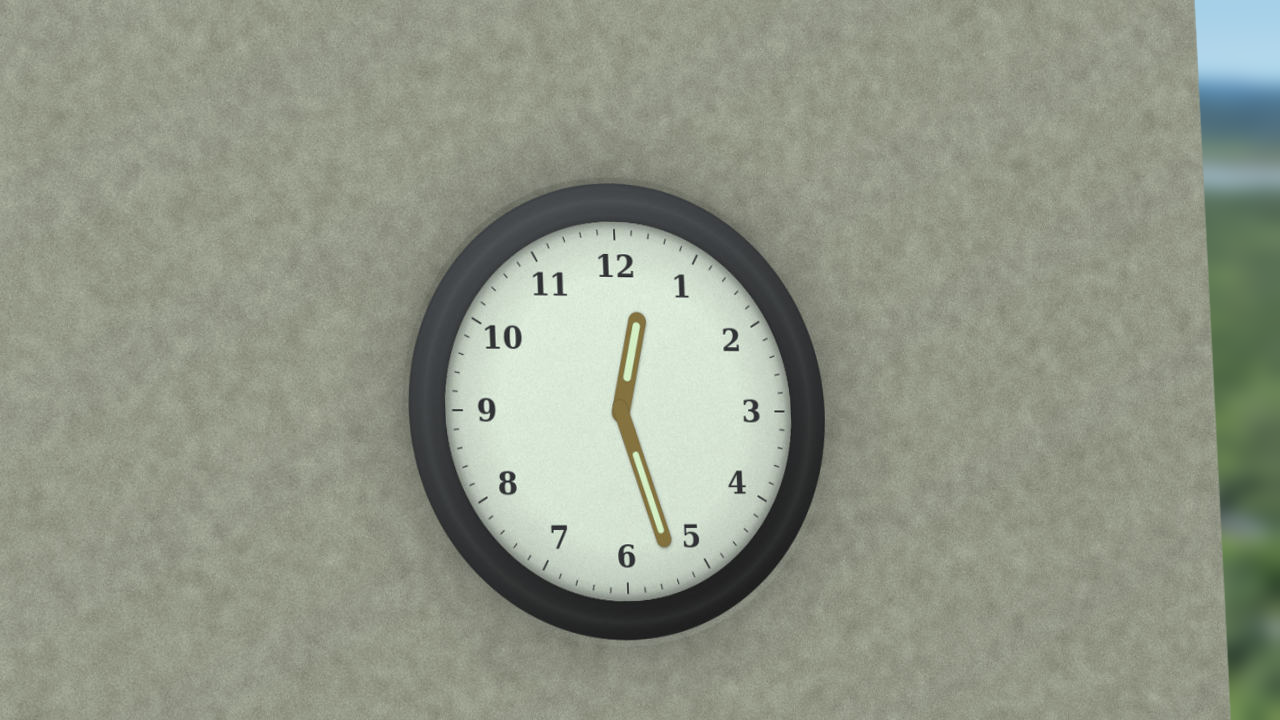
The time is 12,27
